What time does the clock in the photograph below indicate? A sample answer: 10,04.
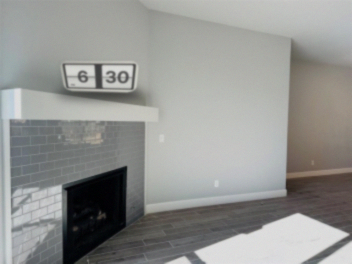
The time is 6,30
